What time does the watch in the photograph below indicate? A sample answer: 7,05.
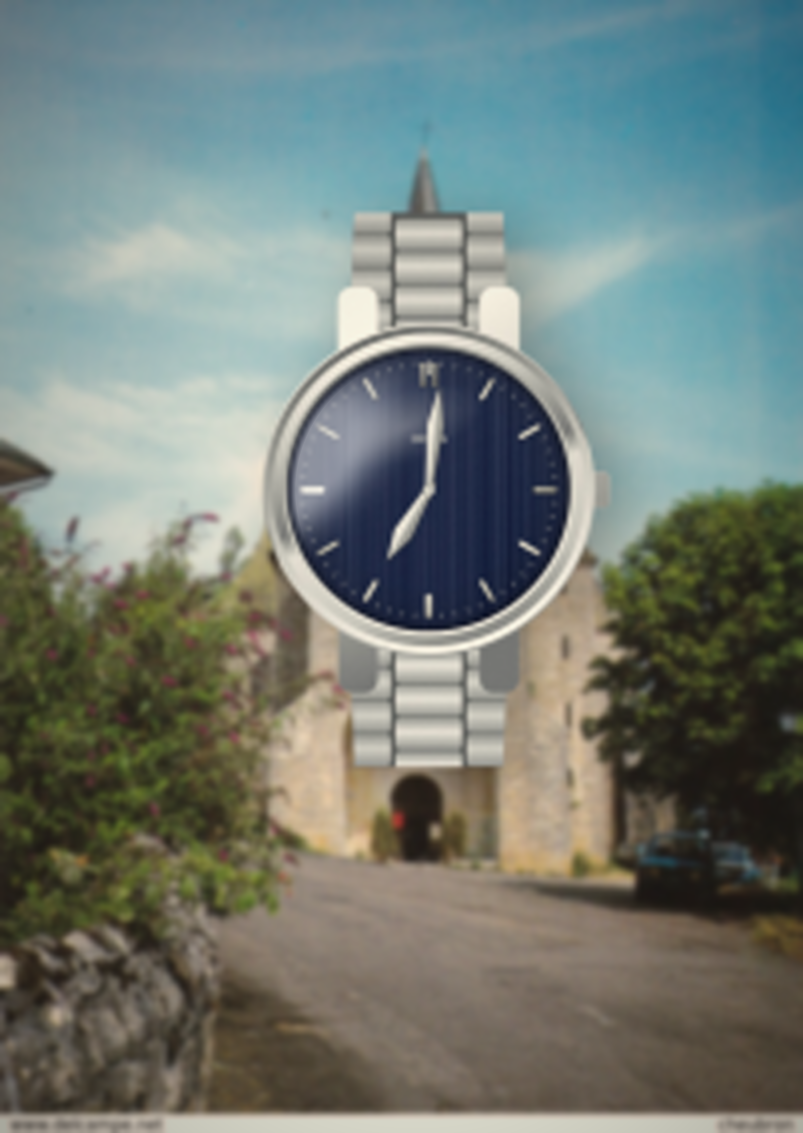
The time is 7,01
